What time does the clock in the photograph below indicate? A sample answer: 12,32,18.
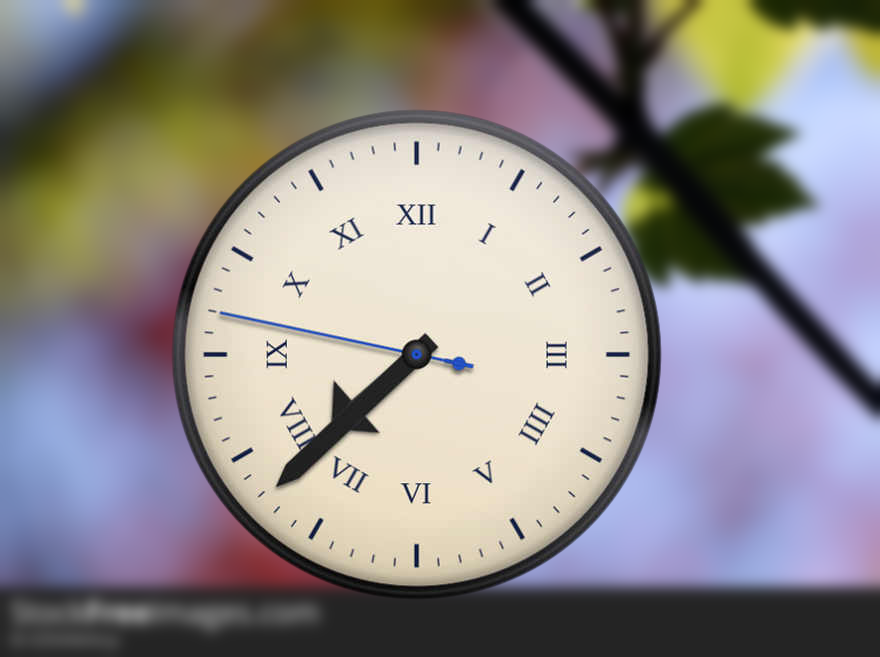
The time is 7,37,47
